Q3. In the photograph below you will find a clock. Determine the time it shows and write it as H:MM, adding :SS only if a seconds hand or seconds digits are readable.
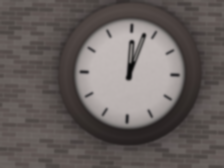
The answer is 12:03
